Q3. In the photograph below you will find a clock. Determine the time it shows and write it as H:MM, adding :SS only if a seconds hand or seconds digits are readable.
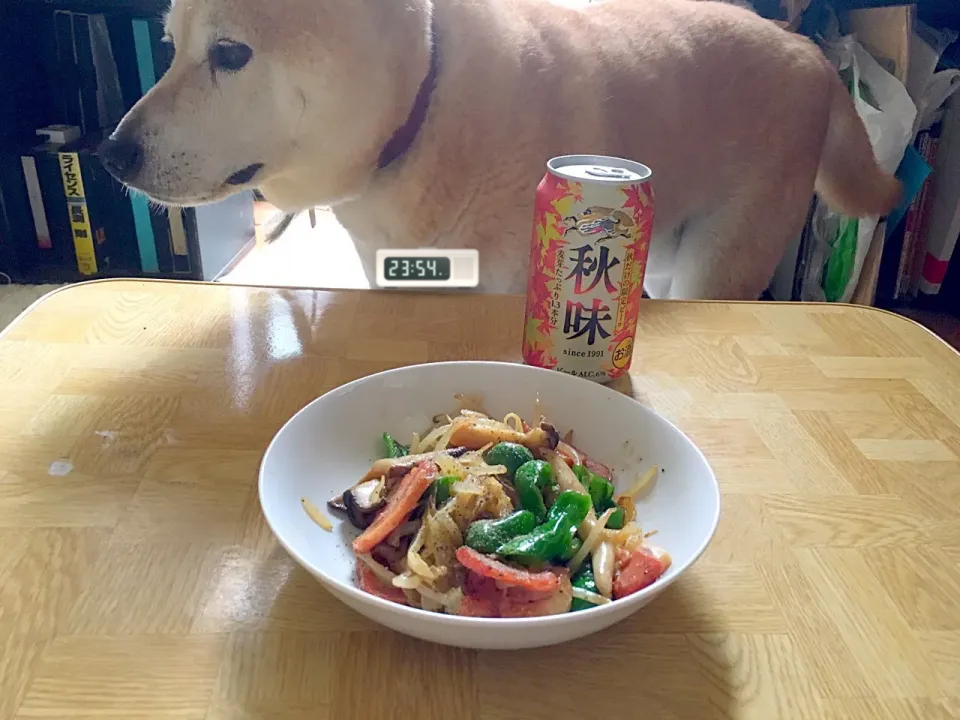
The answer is 23:54
